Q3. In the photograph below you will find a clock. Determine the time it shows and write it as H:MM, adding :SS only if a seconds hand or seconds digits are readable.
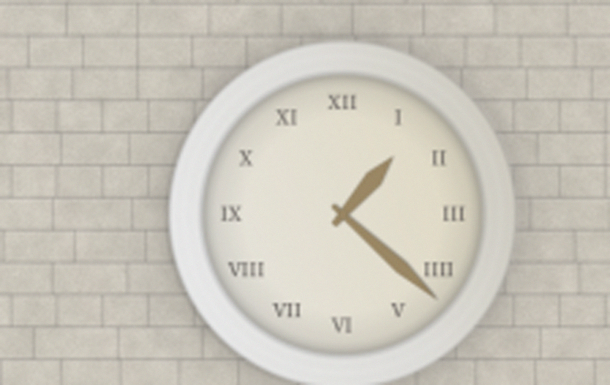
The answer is 1:22
